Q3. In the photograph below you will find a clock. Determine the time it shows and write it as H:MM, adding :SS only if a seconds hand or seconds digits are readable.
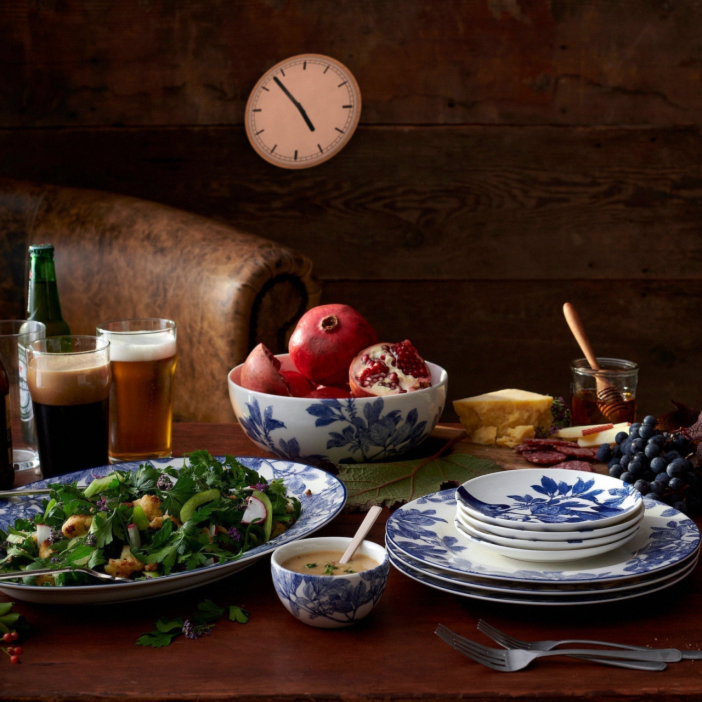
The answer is 4:53
